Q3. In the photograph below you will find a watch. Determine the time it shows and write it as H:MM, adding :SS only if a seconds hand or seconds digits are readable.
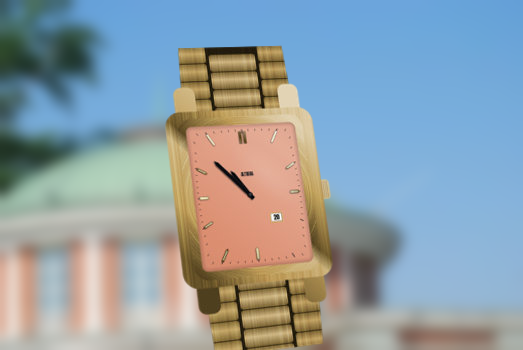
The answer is 10:53
